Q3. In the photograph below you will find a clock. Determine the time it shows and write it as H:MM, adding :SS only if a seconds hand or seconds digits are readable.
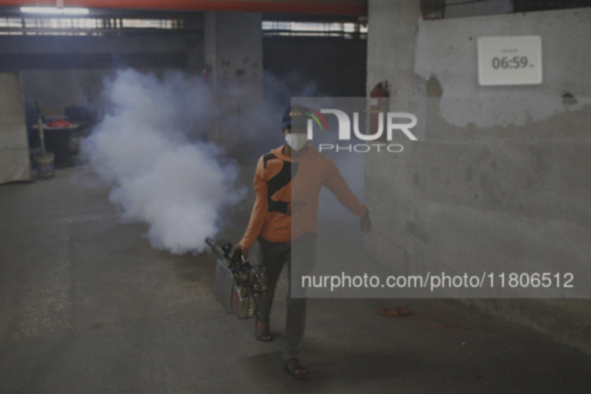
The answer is 6:59
